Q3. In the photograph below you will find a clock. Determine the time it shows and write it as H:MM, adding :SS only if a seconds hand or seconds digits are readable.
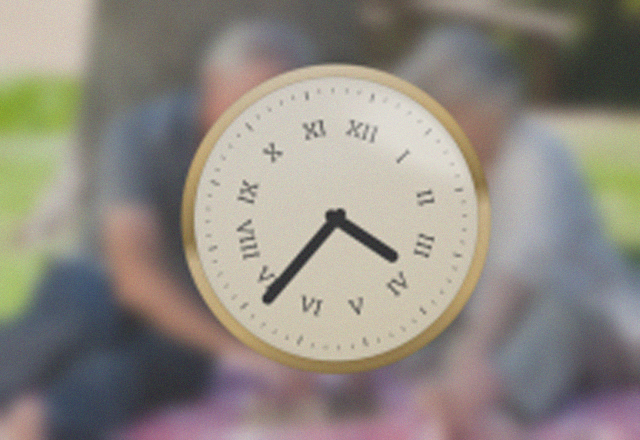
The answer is 3:34
